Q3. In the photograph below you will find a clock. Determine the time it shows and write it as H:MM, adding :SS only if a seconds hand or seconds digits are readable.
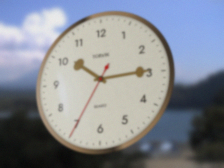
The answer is 10:14:35
